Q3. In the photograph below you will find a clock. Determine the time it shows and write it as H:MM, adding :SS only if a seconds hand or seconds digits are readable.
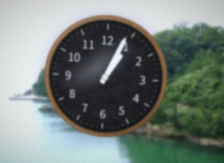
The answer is 1:04
